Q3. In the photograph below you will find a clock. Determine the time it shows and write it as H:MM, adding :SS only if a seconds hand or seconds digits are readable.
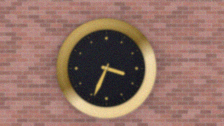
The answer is 3:34
